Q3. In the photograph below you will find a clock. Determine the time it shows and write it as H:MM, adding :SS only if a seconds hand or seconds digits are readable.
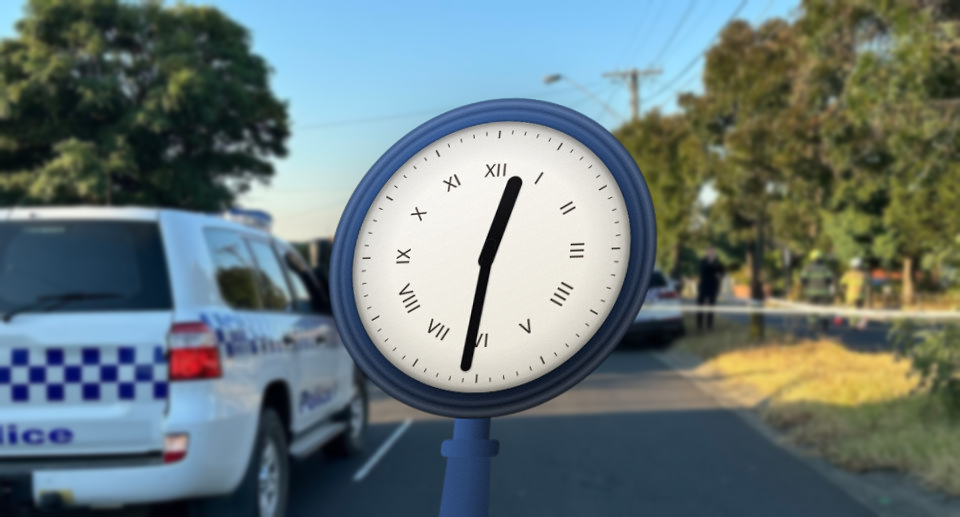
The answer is 12:31
